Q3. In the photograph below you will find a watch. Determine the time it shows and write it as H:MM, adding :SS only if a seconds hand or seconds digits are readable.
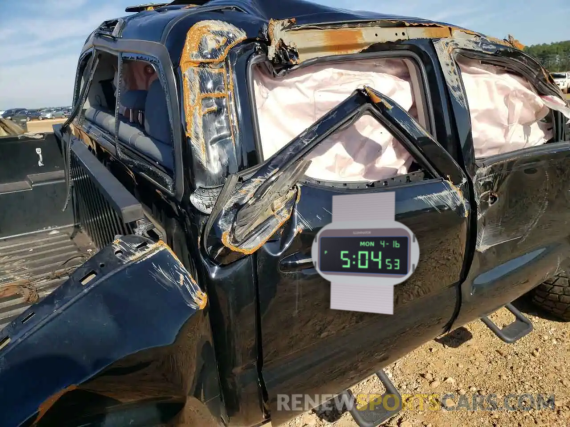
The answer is 5:04:53
